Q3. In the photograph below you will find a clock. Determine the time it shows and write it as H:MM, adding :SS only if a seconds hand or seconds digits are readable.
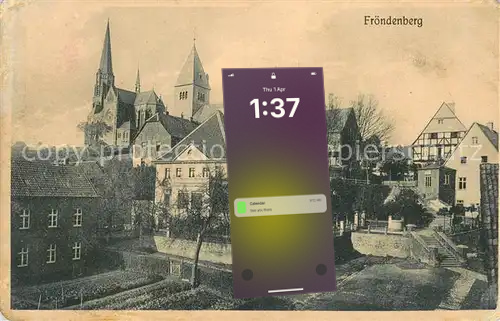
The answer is 1:37
